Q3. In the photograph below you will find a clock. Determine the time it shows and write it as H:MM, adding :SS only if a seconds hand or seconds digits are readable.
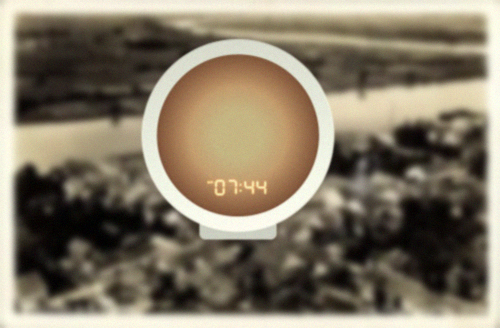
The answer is 7:44
